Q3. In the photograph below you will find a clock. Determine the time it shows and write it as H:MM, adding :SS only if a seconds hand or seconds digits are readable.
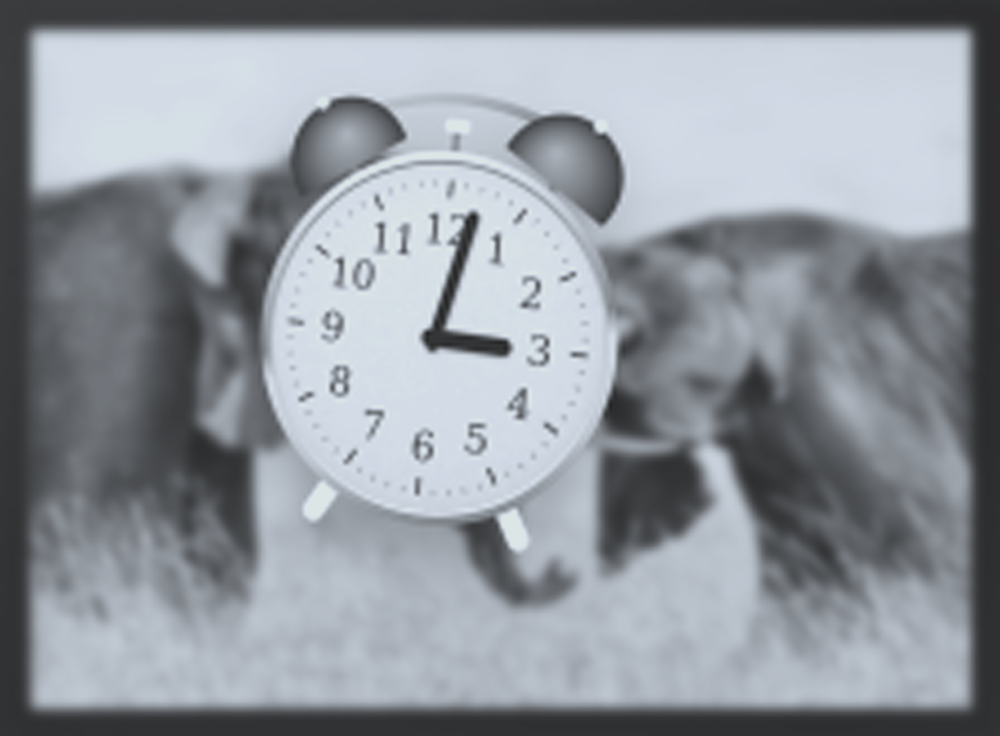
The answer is 3:02
